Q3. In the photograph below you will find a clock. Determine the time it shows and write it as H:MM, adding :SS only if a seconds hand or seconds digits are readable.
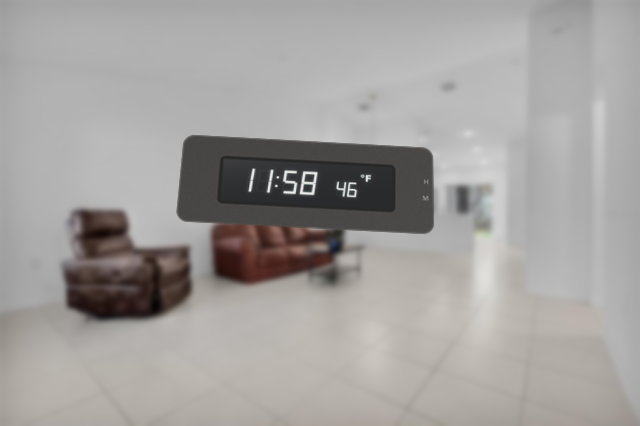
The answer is 11:58
